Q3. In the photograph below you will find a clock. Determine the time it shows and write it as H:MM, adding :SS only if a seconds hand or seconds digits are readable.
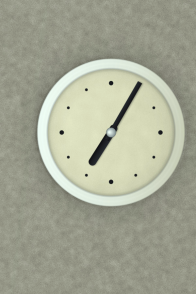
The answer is 7:05
